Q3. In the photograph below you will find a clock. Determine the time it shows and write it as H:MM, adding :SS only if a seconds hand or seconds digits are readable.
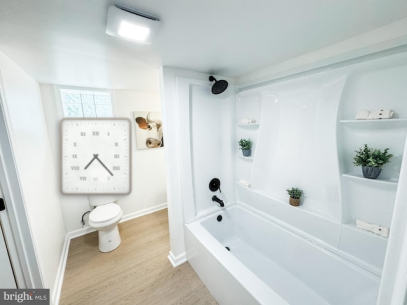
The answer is 7:23
